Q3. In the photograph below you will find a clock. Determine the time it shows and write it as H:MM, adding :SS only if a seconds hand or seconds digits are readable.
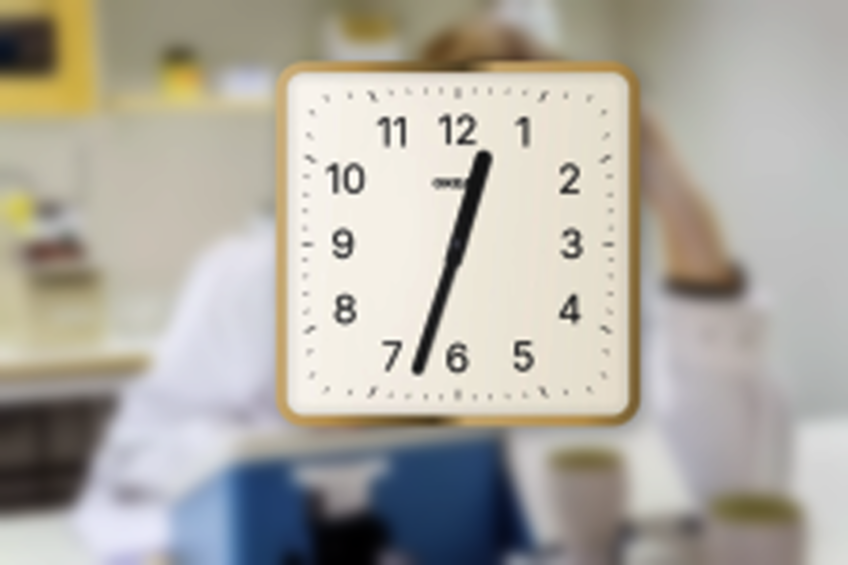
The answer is 12:33
